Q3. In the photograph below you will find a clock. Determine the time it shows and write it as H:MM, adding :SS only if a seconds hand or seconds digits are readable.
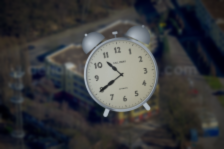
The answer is 10:40
